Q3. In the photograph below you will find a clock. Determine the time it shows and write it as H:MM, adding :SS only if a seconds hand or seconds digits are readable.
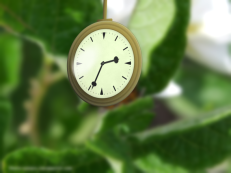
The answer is 2:34
